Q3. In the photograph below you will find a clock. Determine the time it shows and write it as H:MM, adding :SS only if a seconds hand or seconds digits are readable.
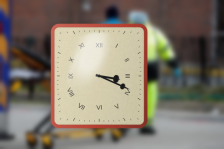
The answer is 3:19
